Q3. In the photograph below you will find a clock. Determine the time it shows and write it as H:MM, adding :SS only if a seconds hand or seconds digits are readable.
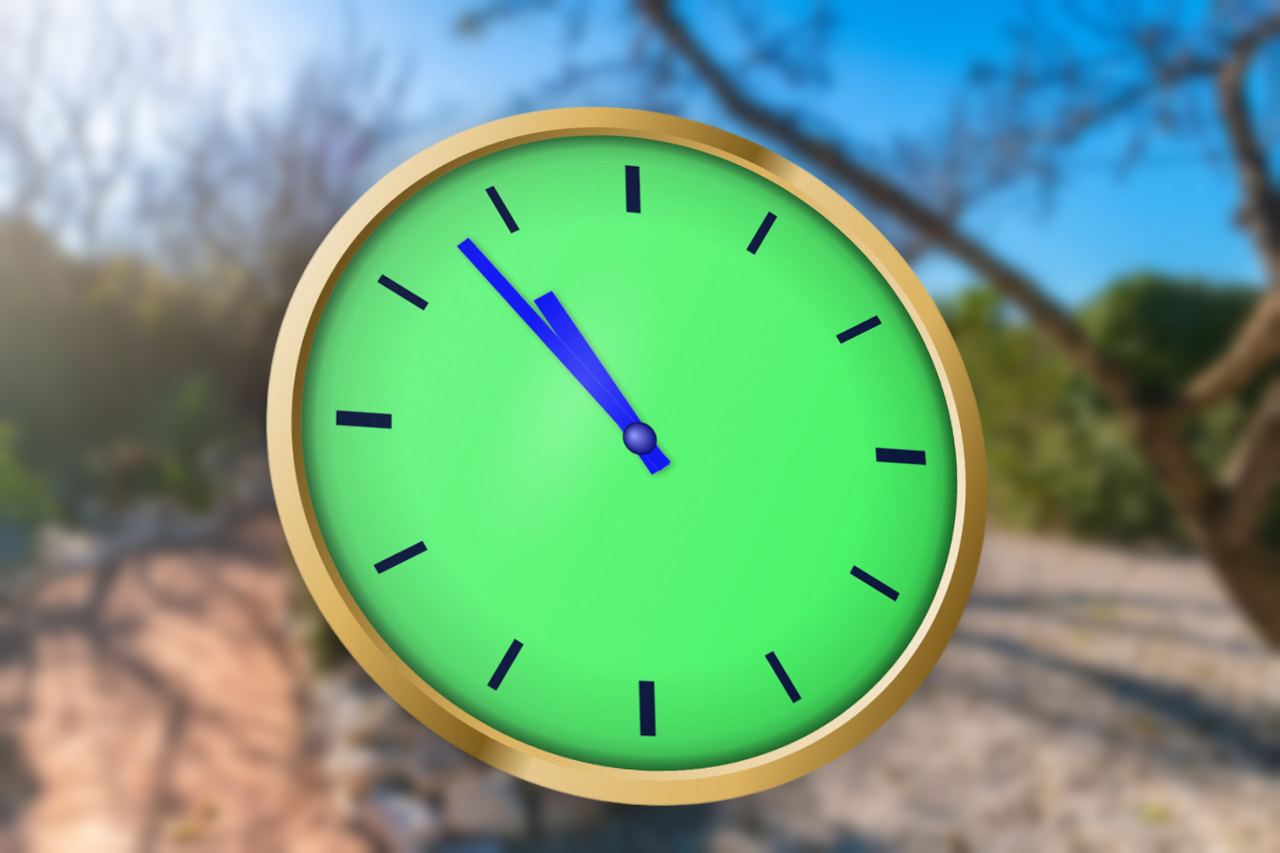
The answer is 10:53
